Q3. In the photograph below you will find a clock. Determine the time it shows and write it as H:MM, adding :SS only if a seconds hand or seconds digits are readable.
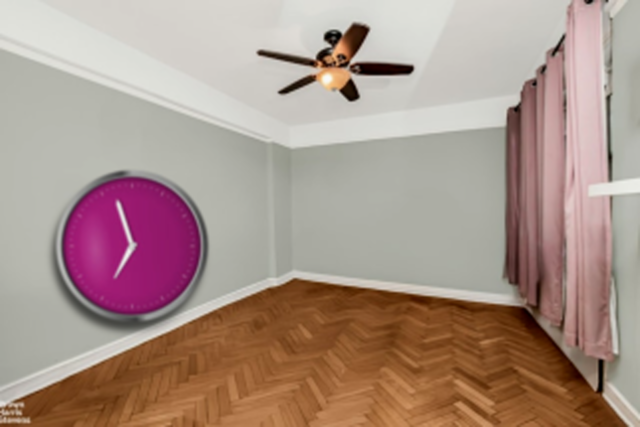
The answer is 6:57
